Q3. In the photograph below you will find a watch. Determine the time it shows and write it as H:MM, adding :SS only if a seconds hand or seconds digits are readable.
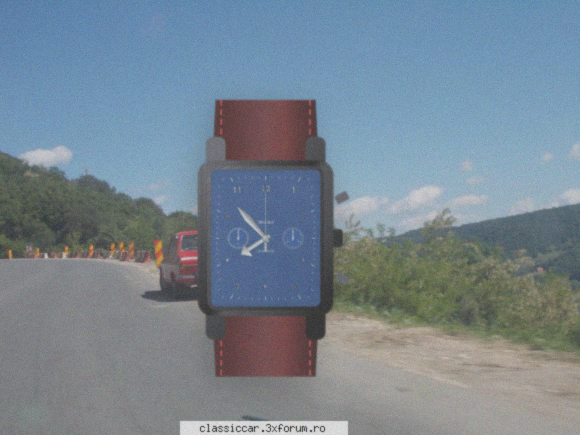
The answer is 7:53
